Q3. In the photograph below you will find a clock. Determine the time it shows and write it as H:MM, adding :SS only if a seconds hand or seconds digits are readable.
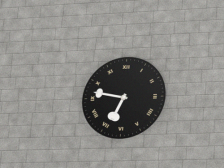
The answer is 6:47
